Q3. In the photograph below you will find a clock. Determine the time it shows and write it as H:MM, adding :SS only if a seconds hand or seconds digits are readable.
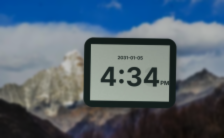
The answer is 4:34
